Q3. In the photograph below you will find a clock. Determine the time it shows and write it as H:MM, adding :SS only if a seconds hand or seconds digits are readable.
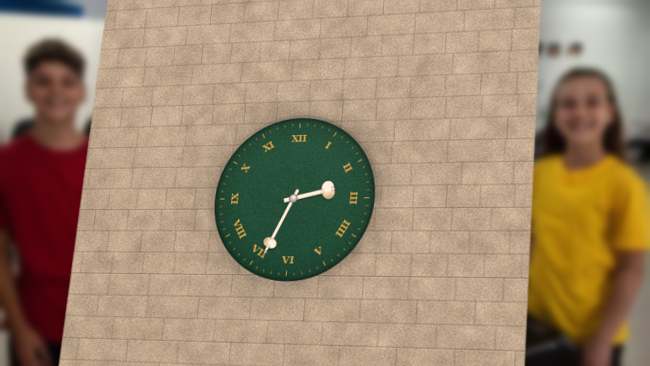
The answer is 2:34
